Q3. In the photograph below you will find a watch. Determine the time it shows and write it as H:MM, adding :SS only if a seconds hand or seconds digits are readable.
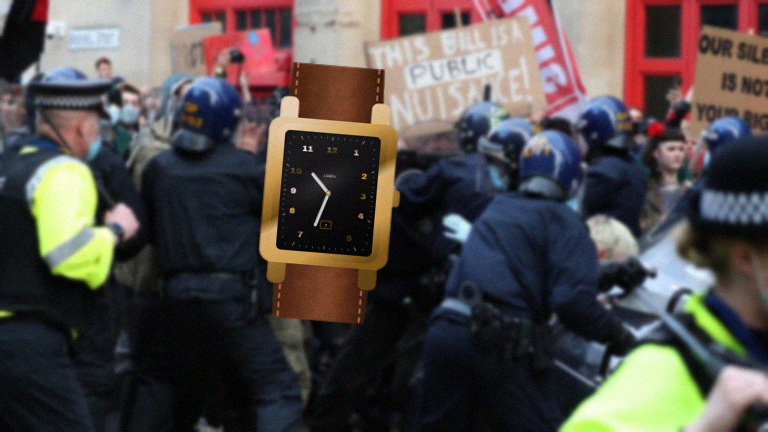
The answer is 10:33
